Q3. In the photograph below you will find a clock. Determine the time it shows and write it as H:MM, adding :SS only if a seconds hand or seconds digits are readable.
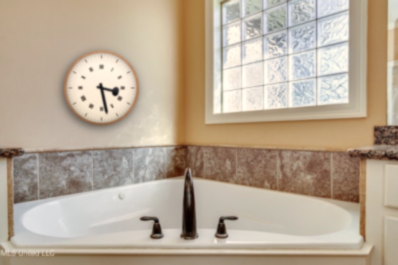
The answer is 3:28
